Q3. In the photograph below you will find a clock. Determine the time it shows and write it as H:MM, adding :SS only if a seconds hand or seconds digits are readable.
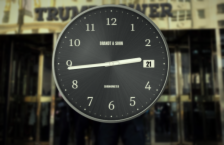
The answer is 2:44
